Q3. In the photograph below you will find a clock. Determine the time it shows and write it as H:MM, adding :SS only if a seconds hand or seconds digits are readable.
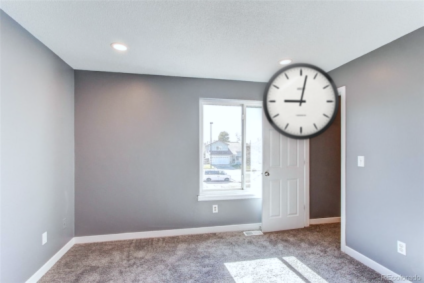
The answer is 9:02
